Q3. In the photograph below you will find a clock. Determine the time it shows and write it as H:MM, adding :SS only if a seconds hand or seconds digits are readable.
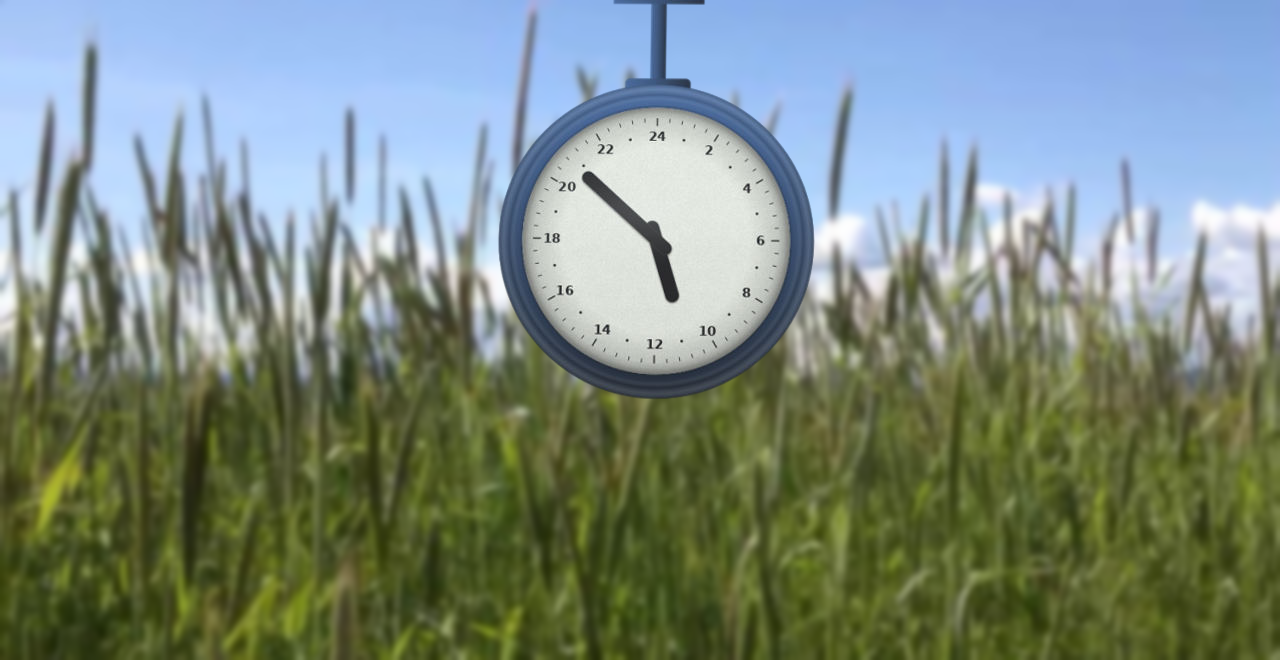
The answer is 10:52
